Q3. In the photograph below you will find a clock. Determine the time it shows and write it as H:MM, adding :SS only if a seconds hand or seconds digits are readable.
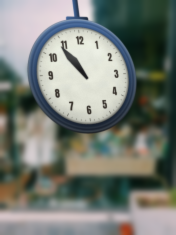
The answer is 10:54
